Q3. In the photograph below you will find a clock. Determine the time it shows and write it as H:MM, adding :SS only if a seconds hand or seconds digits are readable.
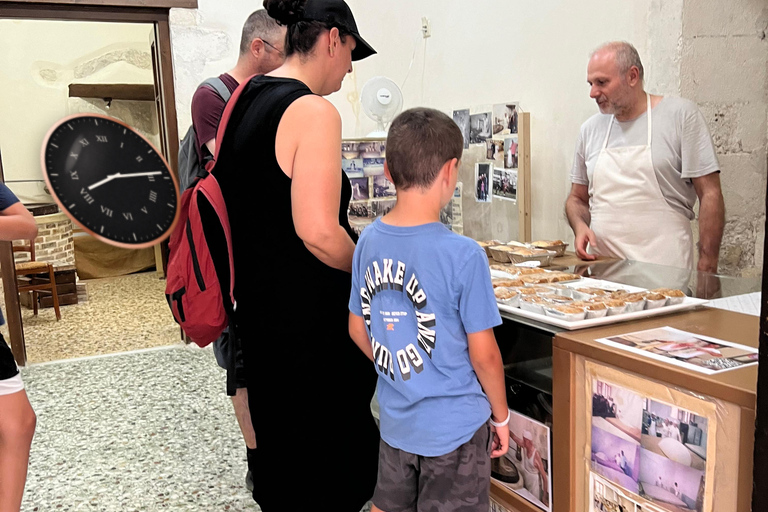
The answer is 8:14
